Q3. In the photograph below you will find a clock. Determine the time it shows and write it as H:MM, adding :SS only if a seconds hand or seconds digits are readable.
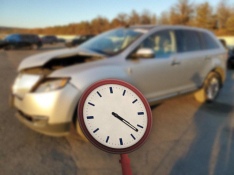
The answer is 4:22
